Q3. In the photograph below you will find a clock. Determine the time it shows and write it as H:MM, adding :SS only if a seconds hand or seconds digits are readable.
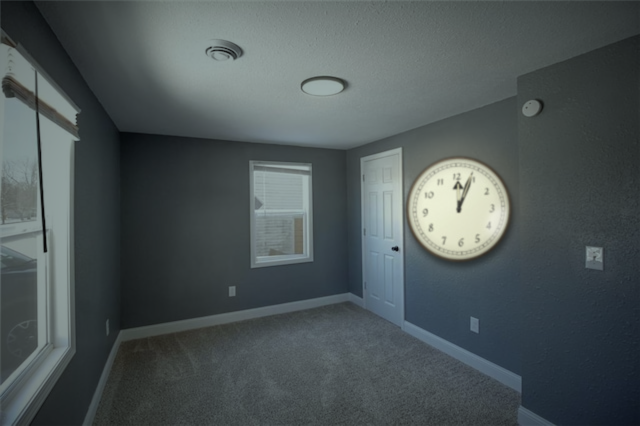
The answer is 12:04
